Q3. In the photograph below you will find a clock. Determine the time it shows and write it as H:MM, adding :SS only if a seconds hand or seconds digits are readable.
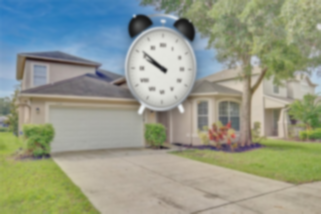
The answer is 9:51
